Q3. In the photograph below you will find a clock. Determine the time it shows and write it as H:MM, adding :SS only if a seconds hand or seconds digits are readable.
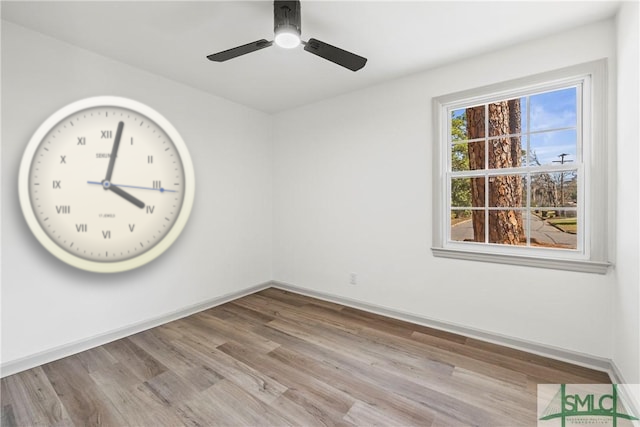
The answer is 4:02:16
